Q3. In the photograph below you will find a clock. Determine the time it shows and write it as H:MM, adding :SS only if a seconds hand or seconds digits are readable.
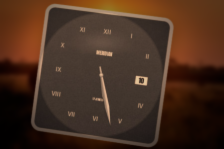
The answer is 5:27
